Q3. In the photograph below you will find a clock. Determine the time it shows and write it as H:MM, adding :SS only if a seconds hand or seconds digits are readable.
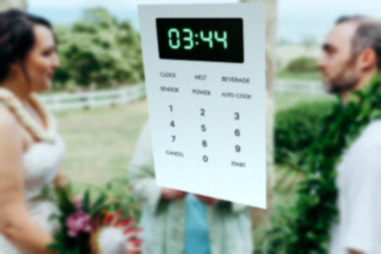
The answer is 3:44
